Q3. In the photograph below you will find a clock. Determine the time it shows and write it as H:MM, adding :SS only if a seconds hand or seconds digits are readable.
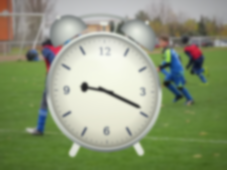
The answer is 9:19
